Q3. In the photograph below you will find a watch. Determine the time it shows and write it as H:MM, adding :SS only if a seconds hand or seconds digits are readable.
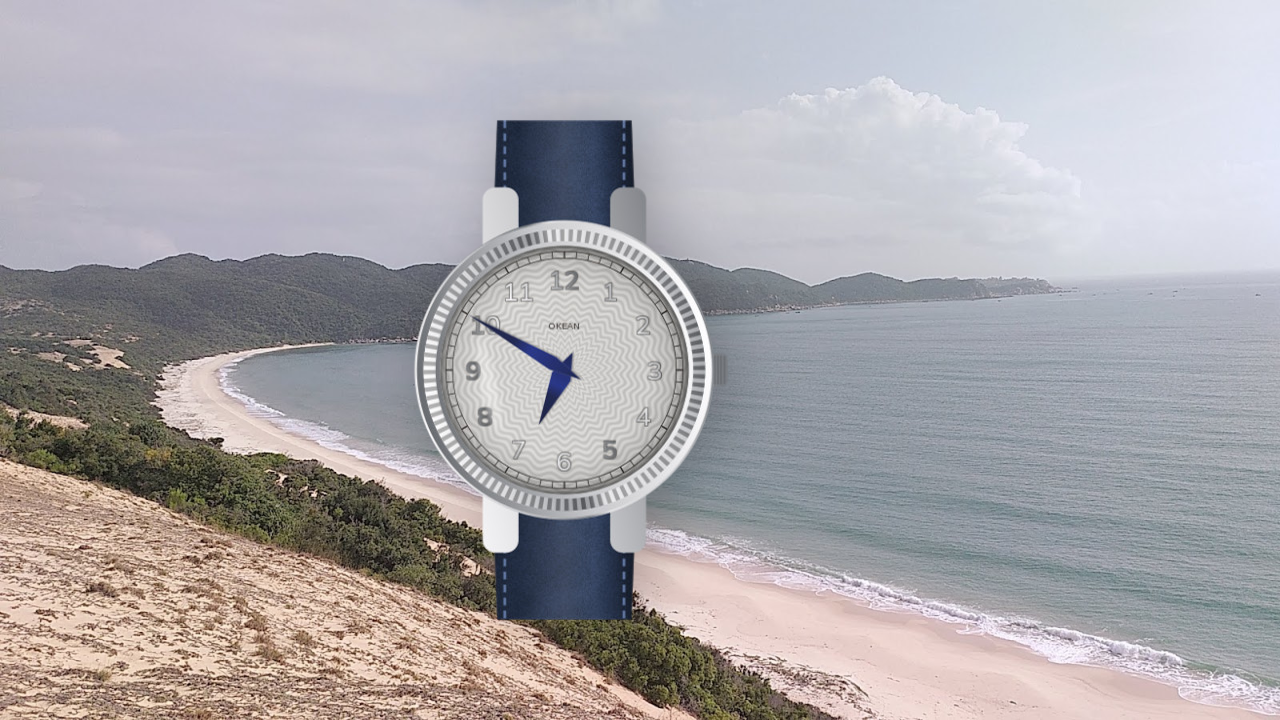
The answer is 6:50
